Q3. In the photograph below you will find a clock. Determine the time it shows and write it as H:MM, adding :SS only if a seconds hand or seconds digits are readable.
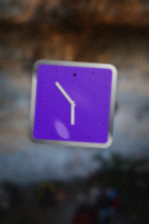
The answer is 5:53
